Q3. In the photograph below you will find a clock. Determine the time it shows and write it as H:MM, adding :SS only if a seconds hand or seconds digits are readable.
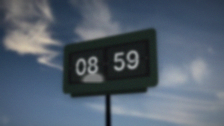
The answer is 8:59
